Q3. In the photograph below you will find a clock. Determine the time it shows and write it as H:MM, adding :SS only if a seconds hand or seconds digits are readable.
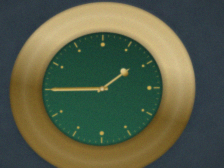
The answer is 1:45
